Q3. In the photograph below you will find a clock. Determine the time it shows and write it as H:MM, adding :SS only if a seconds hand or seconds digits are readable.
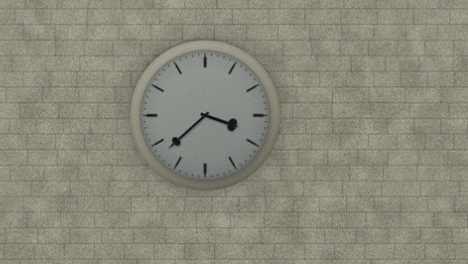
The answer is 3:38
